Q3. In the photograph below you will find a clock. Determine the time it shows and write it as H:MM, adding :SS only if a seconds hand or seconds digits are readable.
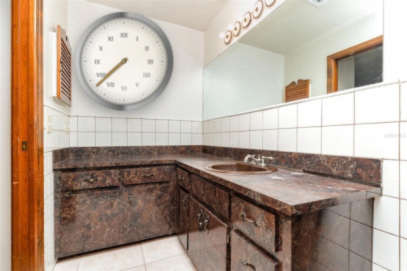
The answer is 7:38
